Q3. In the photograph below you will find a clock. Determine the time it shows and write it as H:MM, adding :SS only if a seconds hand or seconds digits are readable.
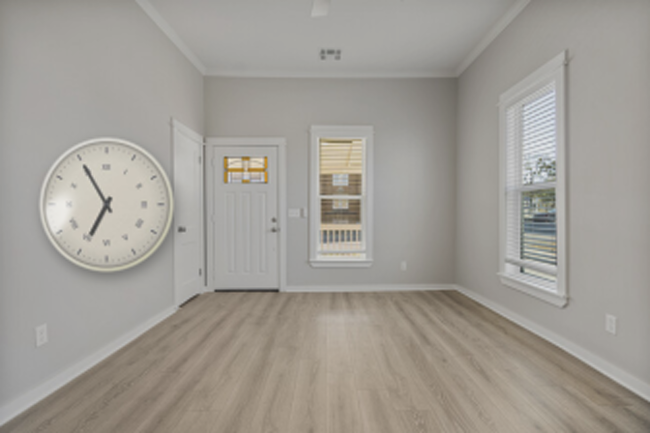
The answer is 6:55
